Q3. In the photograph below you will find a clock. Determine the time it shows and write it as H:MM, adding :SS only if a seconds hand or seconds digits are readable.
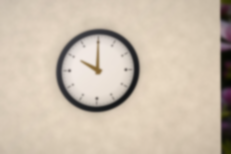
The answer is 10:00
